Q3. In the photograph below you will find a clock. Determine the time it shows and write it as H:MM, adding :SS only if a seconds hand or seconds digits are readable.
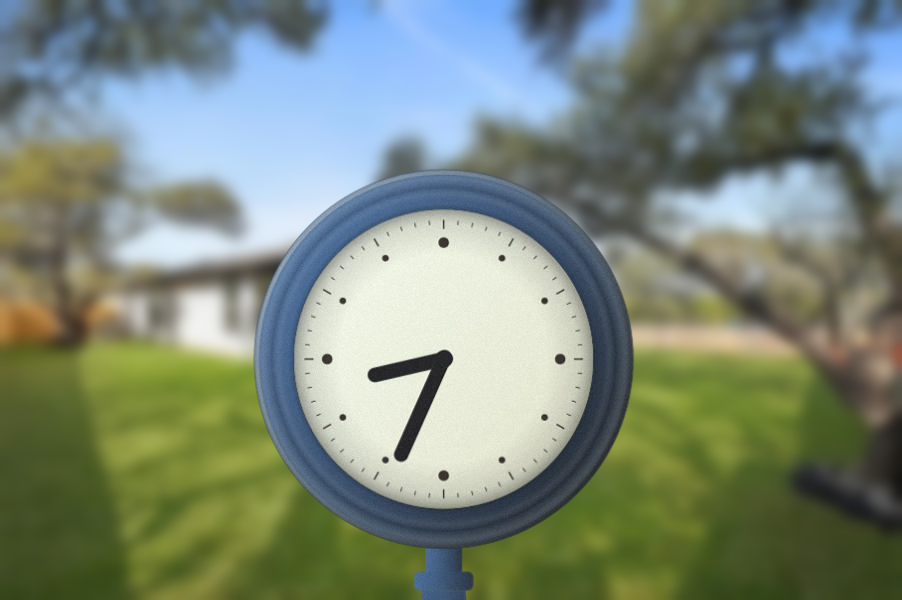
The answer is 8:34
